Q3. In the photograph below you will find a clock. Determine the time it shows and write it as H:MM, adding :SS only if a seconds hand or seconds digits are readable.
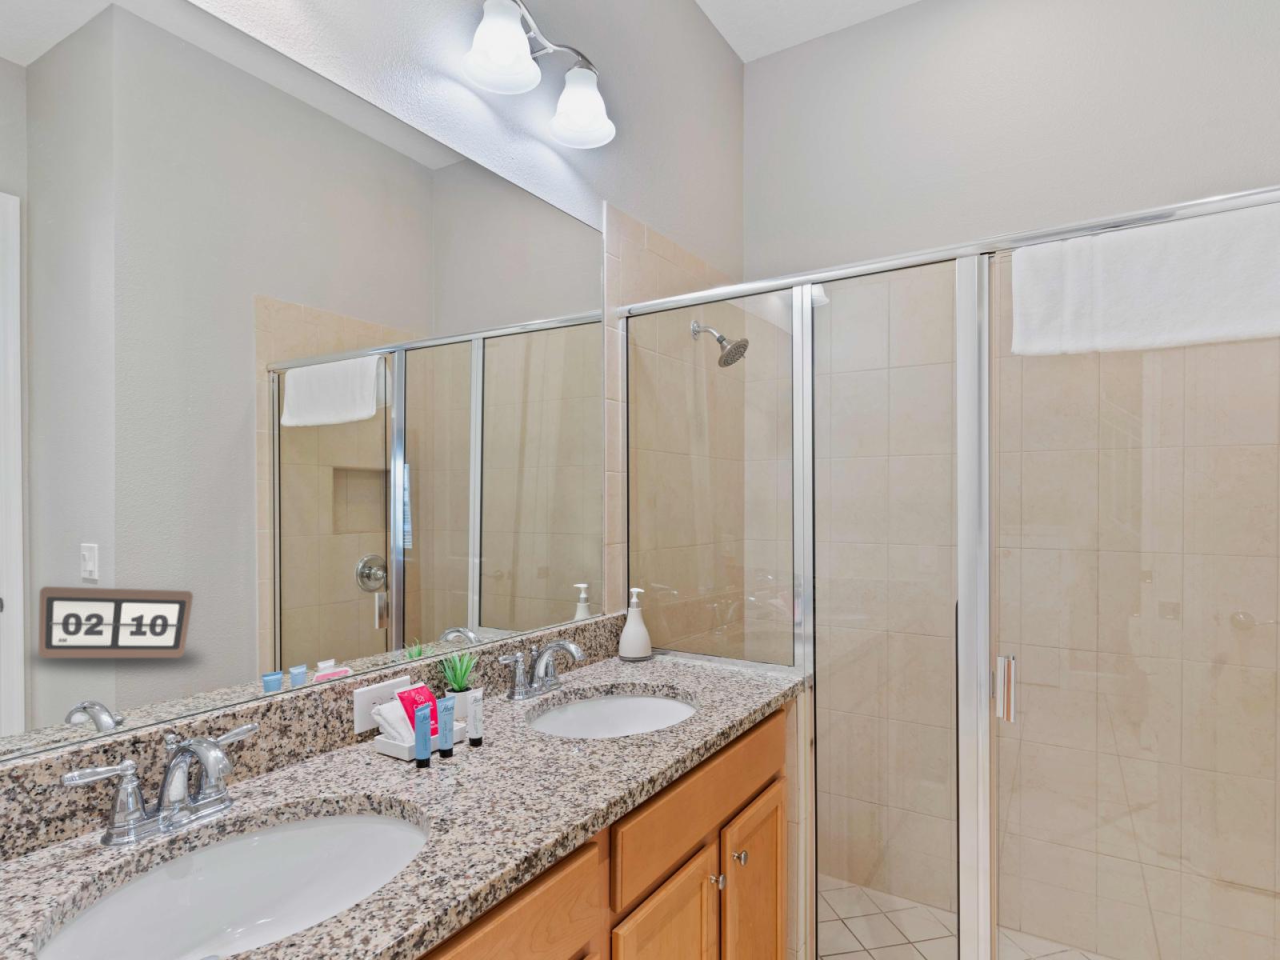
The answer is 2:10
